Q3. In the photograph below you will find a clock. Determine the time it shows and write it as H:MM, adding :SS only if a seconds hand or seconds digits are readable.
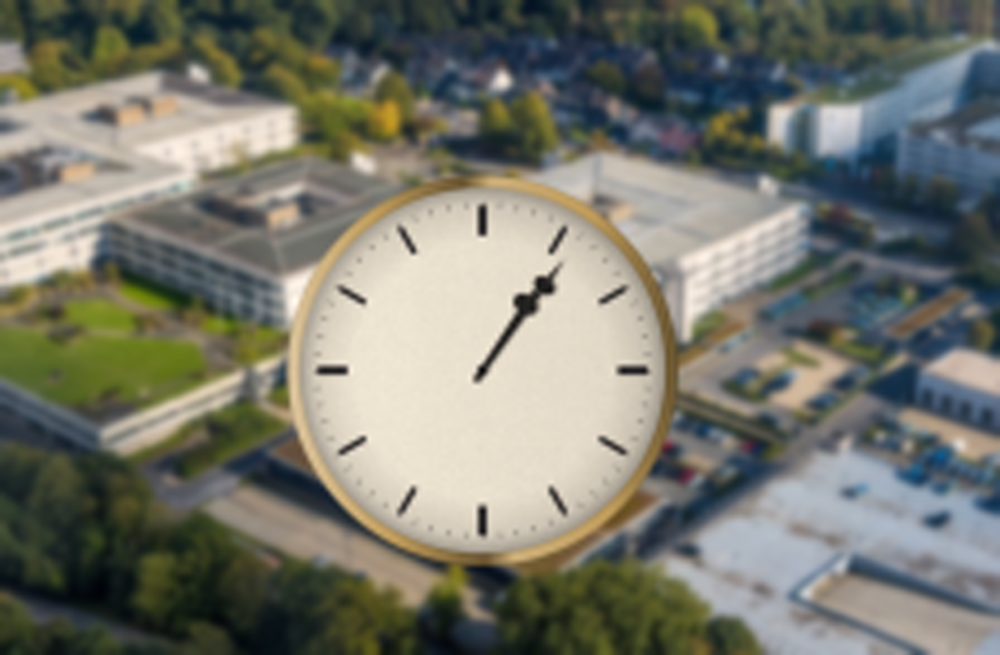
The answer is 1:06
